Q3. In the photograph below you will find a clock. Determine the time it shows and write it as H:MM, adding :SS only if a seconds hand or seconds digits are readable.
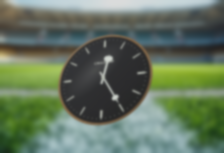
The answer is 12:25
